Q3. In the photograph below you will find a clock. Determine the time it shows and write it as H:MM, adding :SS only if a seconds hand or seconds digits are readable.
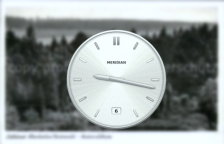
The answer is 9:17
